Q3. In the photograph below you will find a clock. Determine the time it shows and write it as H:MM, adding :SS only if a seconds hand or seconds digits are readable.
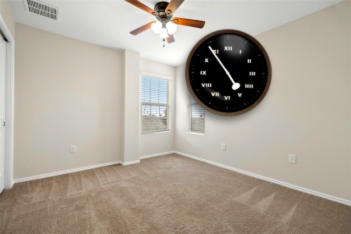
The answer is 4:54
